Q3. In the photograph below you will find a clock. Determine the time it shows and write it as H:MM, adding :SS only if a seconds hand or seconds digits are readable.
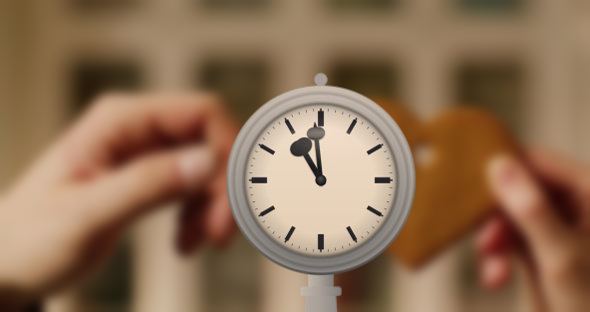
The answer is 10:59
